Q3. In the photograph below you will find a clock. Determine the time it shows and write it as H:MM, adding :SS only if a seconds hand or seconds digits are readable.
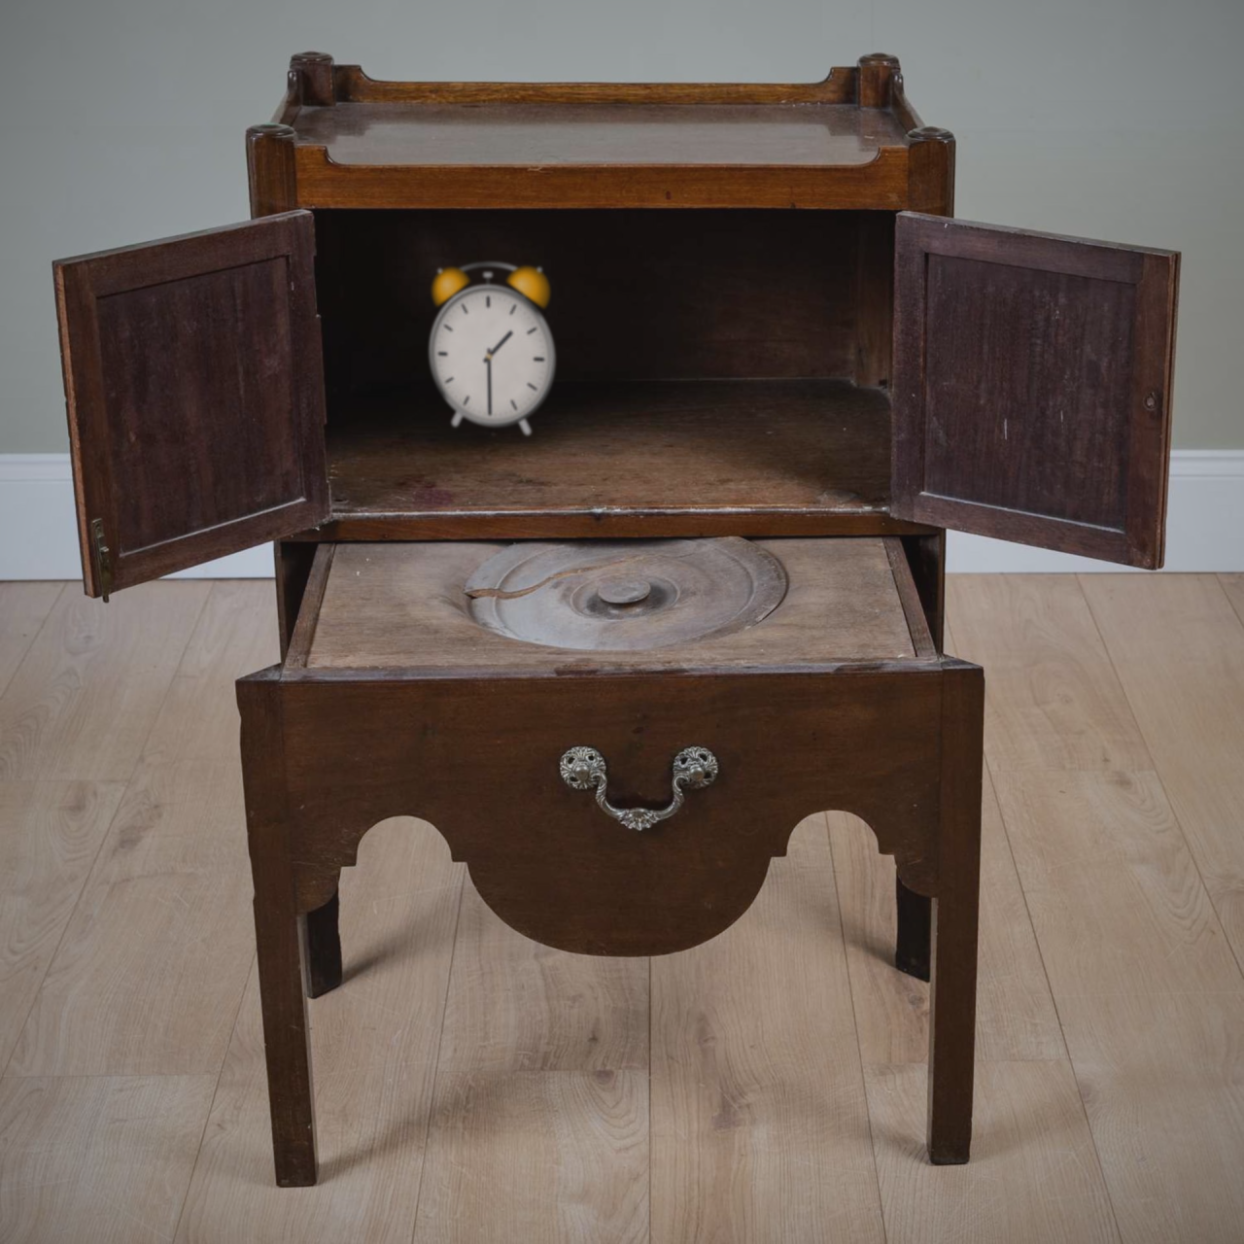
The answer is 1:30
